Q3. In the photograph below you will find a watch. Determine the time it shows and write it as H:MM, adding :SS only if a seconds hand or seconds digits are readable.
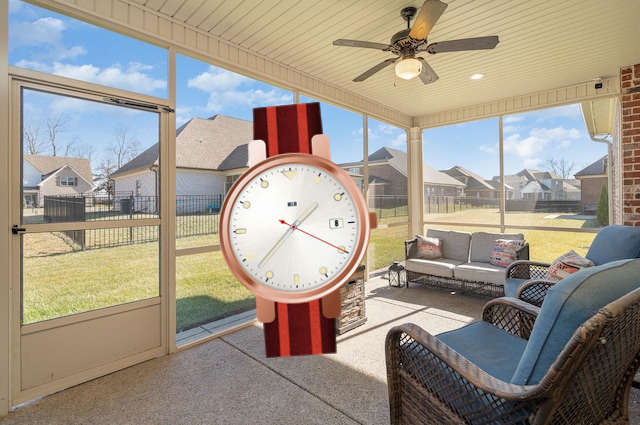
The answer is 1:37:20
